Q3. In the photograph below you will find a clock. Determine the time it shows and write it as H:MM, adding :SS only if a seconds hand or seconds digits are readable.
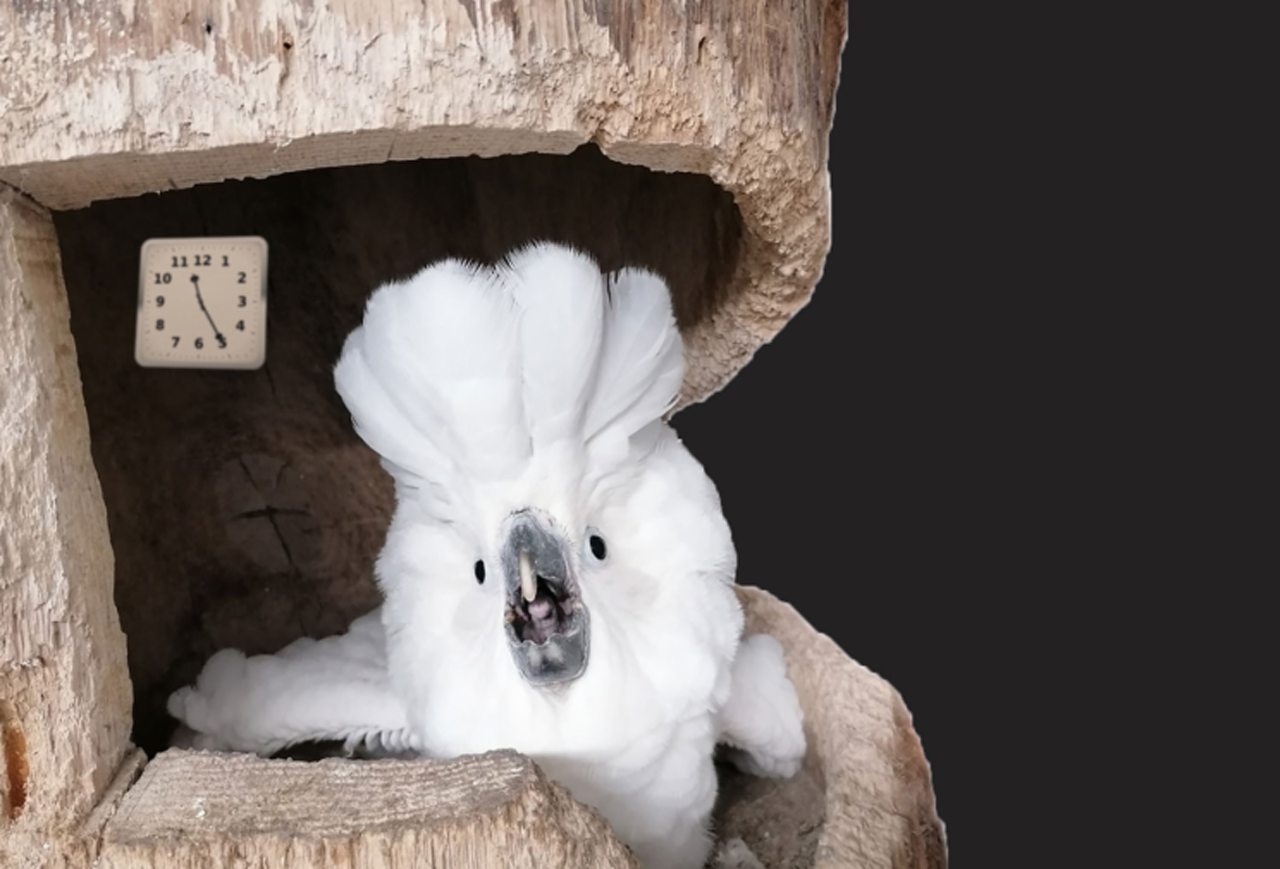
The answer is 11:25
